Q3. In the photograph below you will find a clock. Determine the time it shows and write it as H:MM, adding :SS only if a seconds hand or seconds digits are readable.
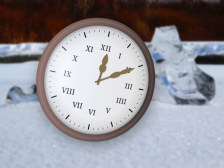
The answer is 12:10
